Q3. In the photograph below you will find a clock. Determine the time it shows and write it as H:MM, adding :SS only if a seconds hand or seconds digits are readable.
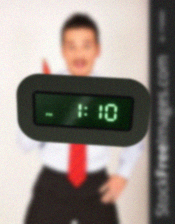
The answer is 1:10
